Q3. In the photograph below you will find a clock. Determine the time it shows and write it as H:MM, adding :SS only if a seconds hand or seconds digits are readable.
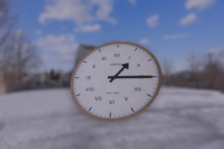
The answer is 1:15
